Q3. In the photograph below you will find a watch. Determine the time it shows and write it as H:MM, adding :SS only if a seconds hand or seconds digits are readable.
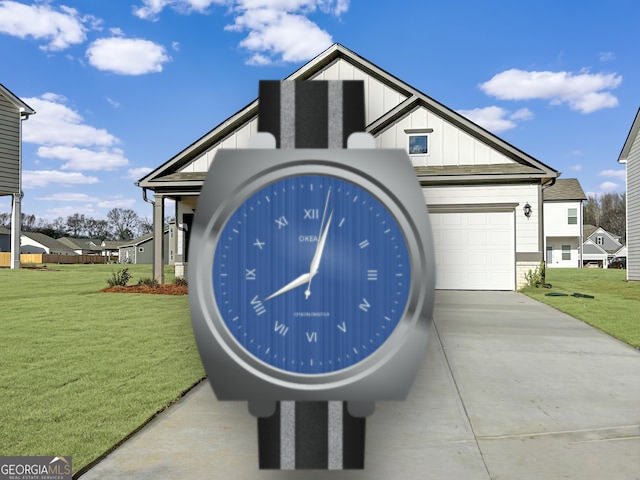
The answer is 8:03:02
